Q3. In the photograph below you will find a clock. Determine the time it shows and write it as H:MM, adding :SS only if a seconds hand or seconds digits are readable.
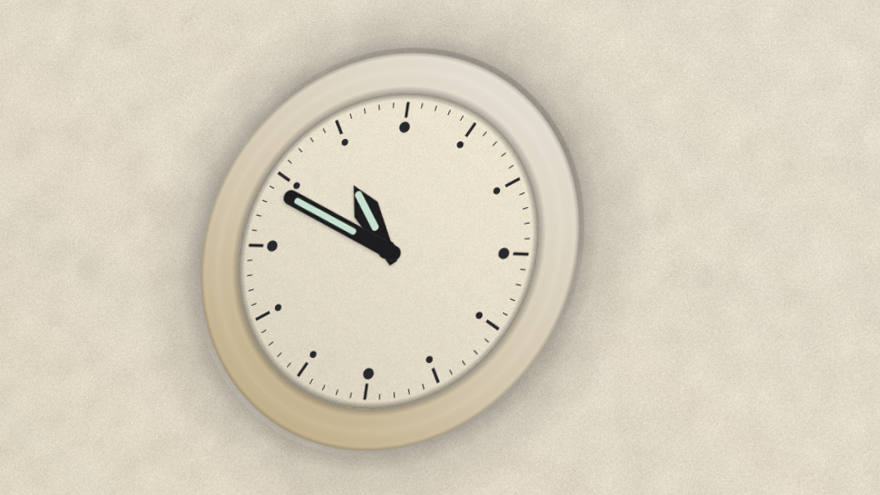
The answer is 10:49
